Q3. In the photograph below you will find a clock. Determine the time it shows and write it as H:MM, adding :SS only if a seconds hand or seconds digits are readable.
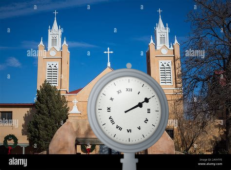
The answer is 2:10
